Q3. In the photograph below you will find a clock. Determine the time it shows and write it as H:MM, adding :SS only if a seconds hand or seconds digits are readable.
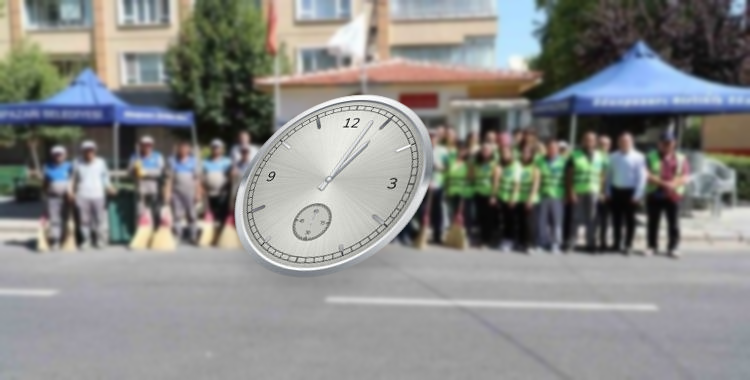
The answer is 1:03
